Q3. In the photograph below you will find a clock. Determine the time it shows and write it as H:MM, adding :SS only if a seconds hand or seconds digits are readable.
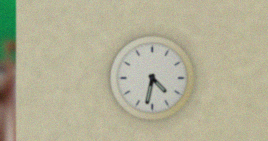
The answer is 4:32
